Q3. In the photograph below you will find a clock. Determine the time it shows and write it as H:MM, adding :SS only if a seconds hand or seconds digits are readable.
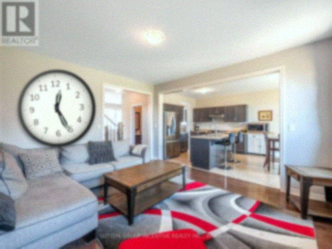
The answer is 12:26
